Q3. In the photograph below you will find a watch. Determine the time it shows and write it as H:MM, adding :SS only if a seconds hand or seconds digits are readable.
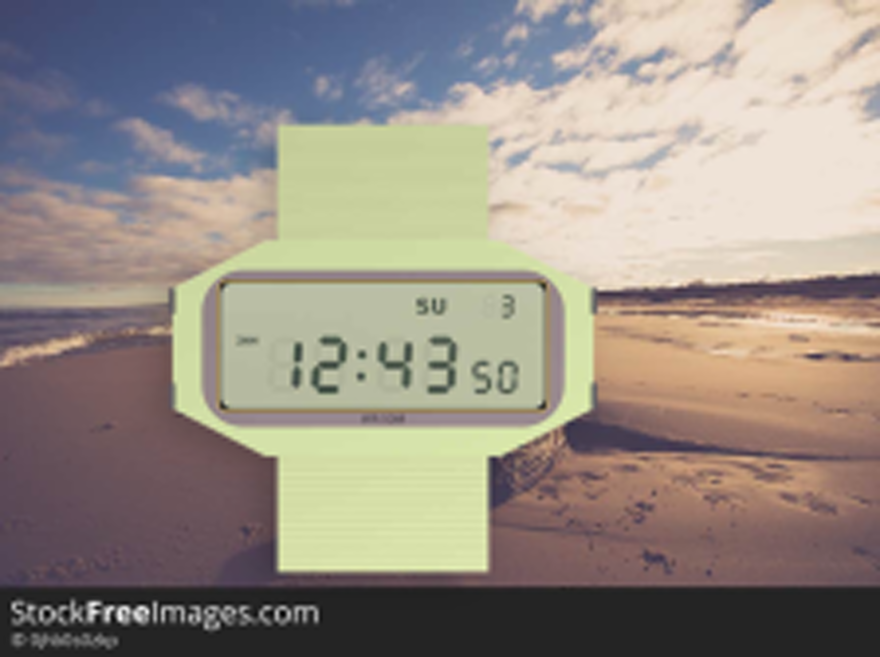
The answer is 12:43:50
